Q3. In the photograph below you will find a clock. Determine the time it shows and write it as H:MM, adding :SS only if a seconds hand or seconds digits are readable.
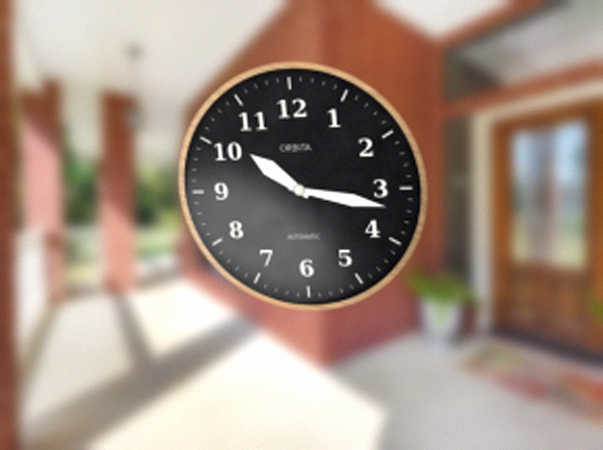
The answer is 10:17
